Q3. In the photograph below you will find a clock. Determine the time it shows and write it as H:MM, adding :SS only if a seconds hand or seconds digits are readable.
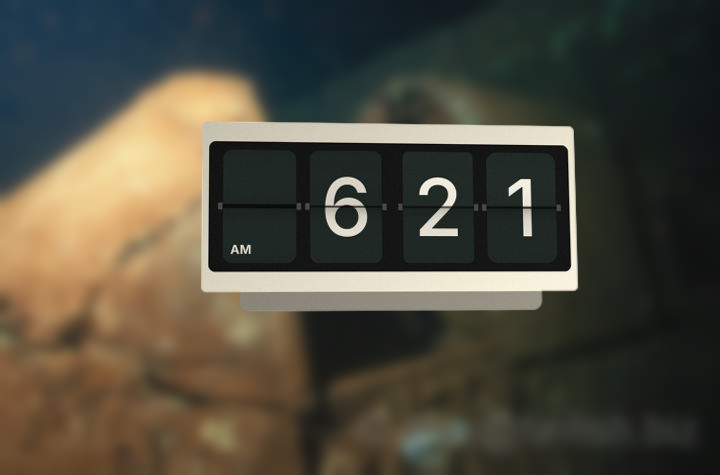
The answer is 6:21
